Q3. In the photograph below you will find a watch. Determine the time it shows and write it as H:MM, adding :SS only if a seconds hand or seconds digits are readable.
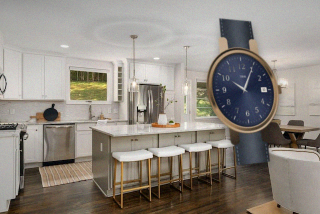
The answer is 10:05
